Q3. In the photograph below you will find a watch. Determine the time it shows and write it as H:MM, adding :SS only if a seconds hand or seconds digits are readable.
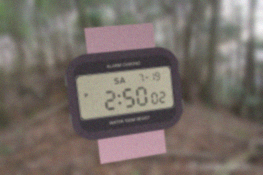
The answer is 2:50:02
